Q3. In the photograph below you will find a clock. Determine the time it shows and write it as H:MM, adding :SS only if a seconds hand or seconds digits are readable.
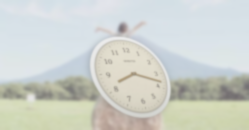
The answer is 8:18
